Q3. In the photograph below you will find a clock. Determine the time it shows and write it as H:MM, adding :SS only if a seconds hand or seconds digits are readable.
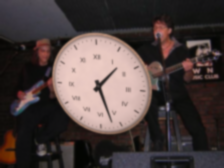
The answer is 1:27
